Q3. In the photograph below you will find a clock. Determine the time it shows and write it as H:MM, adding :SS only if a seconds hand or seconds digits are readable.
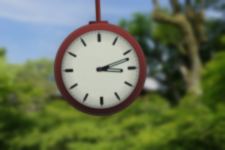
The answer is 3:12
